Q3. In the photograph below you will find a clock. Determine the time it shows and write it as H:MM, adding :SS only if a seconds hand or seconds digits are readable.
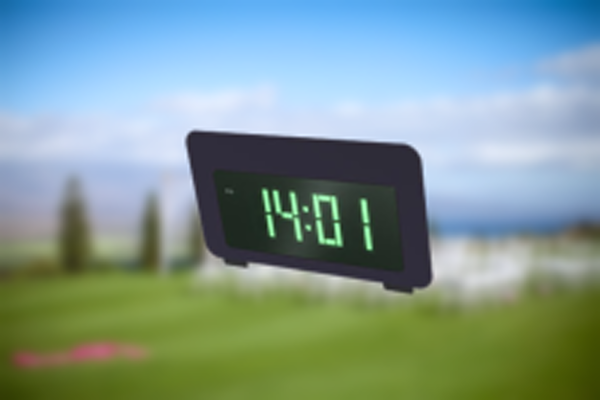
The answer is 14:01
